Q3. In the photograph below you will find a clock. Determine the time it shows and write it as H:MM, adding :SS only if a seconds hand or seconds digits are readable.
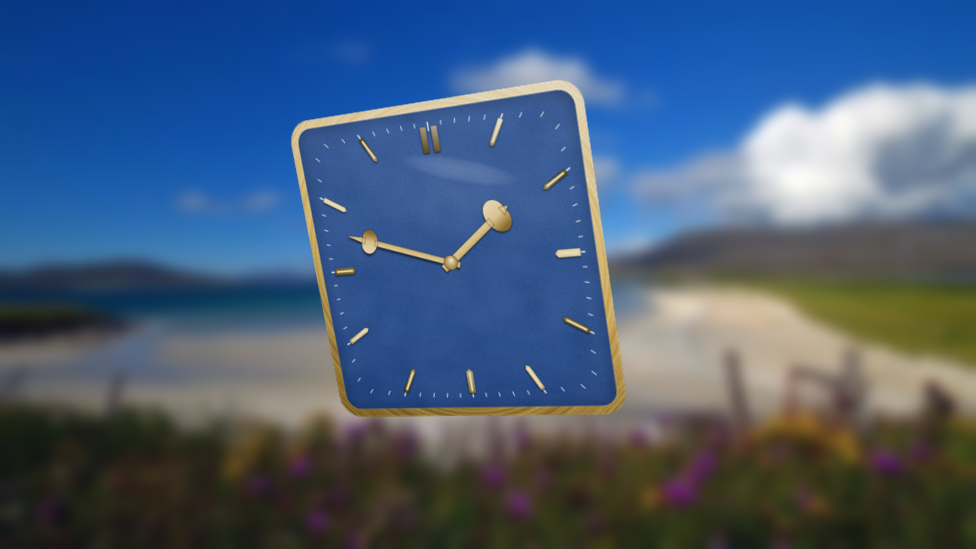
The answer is 1:48
